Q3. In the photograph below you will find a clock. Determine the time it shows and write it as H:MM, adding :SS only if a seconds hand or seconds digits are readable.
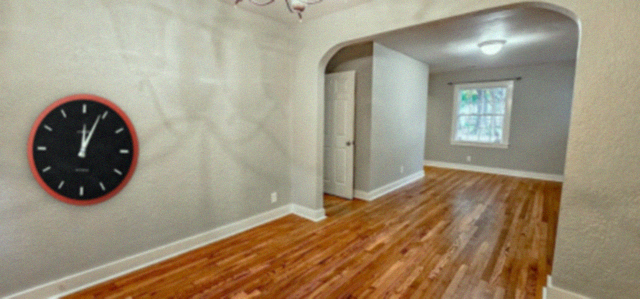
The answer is 12:04
